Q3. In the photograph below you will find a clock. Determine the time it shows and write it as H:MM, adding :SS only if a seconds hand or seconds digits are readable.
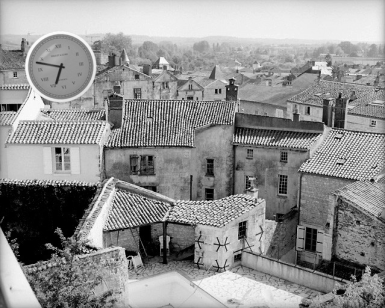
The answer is 6:48
